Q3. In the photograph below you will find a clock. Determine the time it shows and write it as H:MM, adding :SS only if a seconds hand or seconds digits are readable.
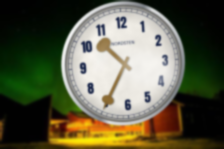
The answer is 10:35
